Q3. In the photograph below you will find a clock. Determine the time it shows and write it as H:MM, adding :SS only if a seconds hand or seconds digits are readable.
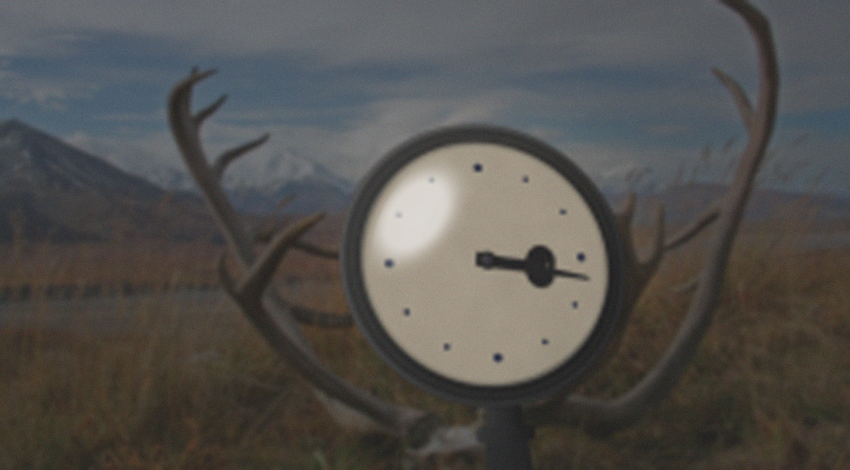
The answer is 3:17
